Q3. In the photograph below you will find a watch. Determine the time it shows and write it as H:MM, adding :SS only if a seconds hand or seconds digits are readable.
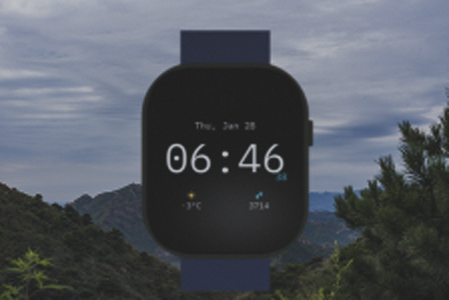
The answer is 6:46
